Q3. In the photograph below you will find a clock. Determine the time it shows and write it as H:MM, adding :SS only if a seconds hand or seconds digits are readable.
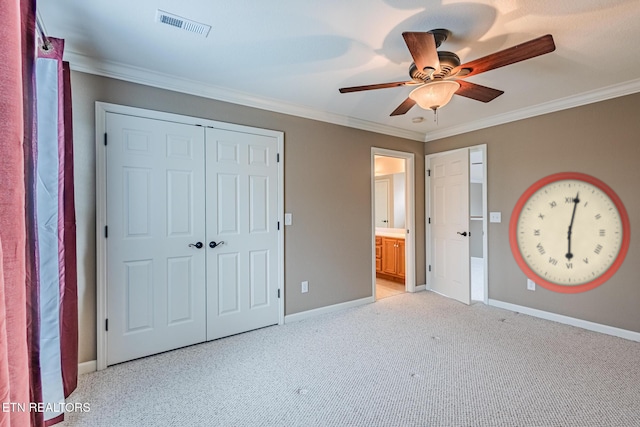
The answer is 6:02
